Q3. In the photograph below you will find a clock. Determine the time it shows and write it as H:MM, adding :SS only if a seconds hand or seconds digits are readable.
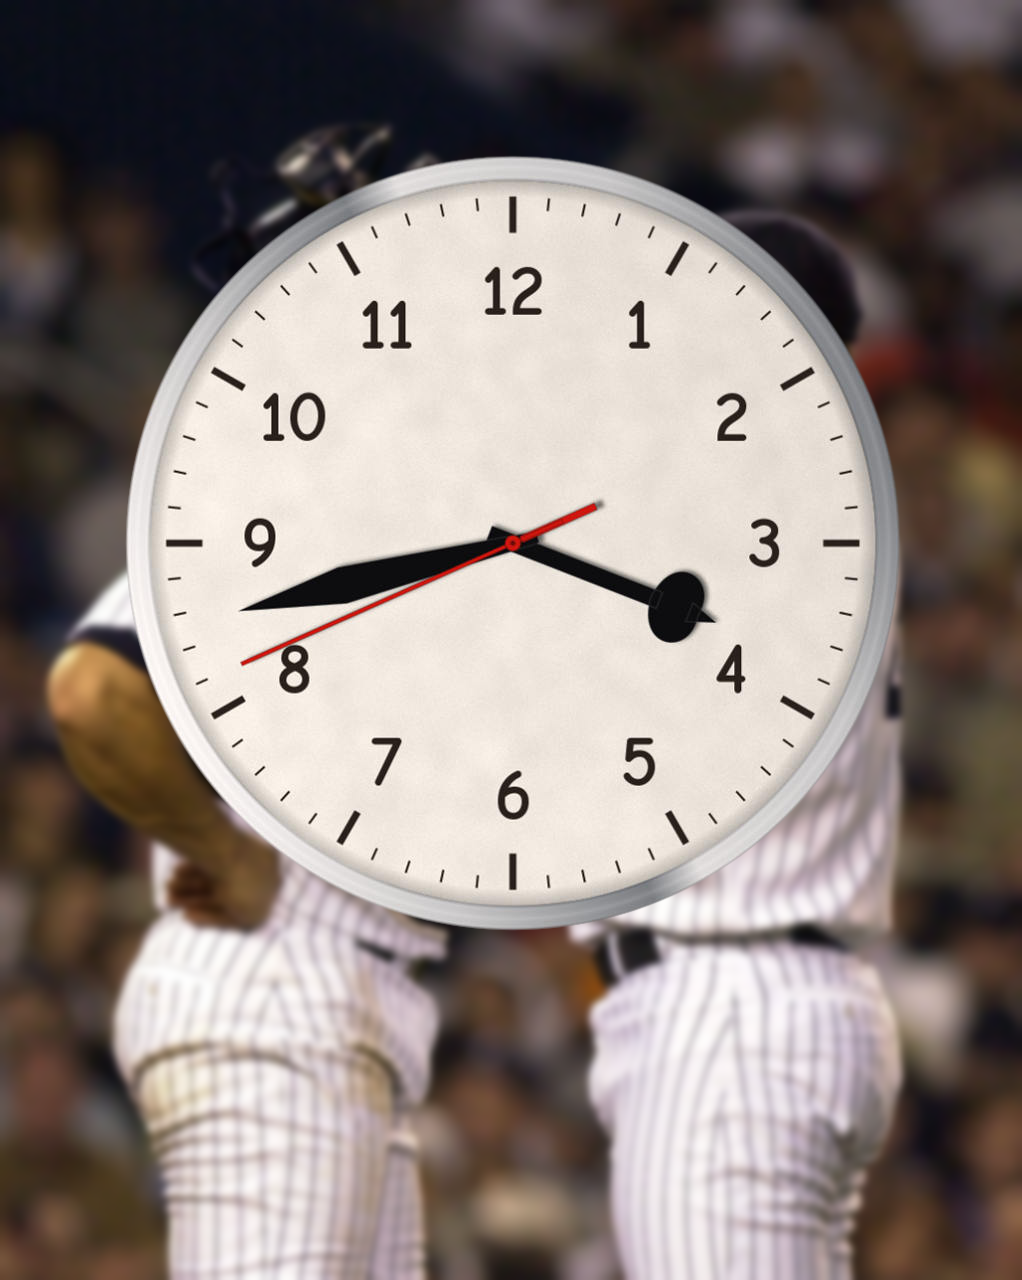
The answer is 3:42:41
